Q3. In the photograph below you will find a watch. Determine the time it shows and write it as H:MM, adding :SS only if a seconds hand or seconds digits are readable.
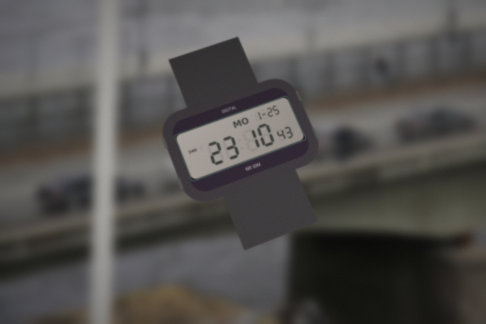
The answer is 23:10:43
